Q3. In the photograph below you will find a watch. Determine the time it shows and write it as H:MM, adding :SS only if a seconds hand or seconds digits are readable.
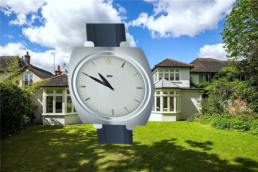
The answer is 10:50
